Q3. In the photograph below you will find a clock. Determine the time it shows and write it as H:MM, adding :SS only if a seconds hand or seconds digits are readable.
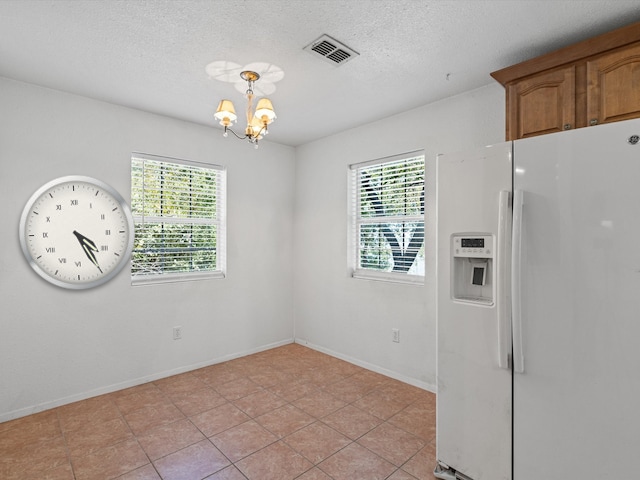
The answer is 4:25
